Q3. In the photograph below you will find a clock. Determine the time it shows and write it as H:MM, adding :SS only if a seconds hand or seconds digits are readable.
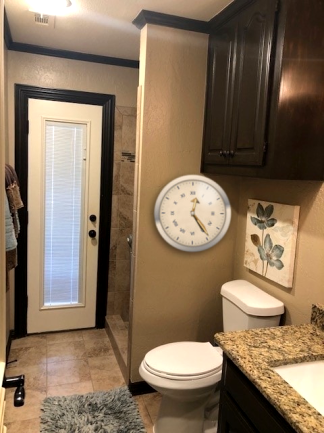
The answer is 12:24
